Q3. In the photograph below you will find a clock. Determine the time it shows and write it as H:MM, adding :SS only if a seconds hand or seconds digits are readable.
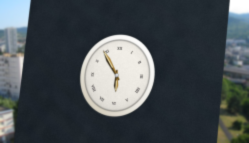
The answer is 5:54
